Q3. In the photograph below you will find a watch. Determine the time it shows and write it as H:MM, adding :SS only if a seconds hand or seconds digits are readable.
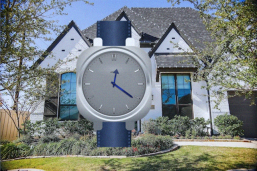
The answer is 12:21
